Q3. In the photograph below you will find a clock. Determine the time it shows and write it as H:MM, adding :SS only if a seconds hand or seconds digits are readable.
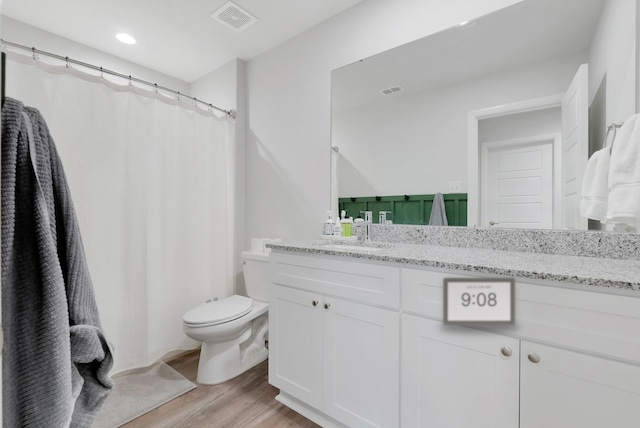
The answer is 9:08
